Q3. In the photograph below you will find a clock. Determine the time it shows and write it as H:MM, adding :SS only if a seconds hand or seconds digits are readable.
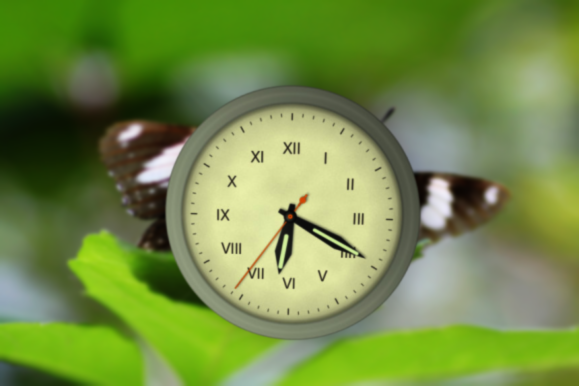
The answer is 6:19:36
